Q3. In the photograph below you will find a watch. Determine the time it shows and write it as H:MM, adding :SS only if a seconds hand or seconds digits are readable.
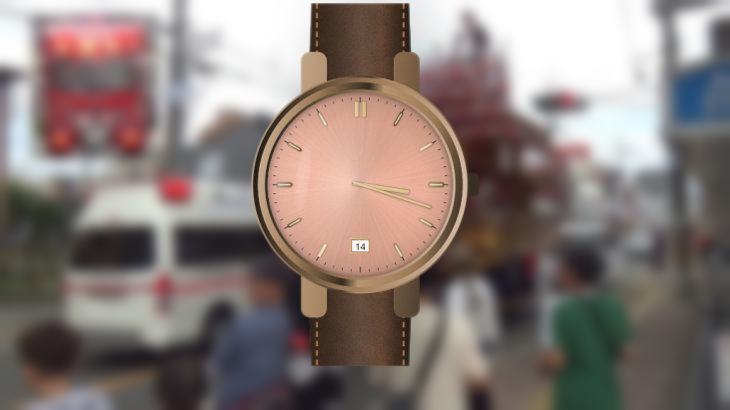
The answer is 3:18
